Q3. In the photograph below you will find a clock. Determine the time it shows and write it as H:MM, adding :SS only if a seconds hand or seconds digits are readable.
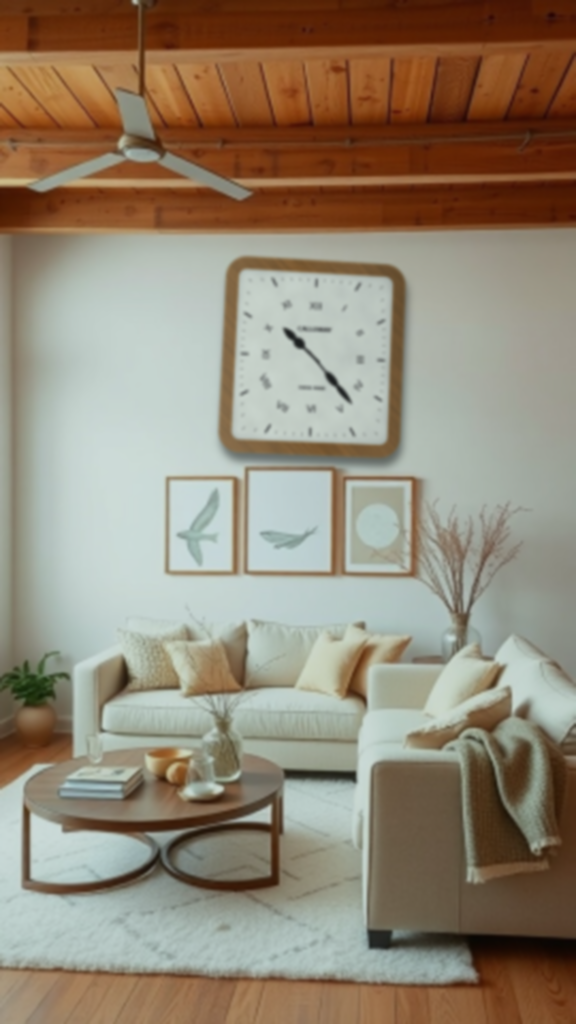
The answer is 10:23
